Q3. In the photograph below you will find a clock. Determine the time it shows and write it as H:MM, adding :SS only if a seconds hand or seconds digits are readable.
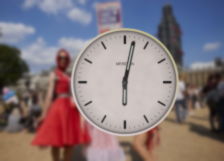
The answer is 6:02
